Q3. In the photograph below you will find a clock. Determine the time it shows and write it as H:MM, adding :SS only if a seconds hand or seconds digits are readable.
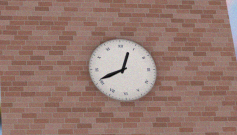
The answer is 12:41
